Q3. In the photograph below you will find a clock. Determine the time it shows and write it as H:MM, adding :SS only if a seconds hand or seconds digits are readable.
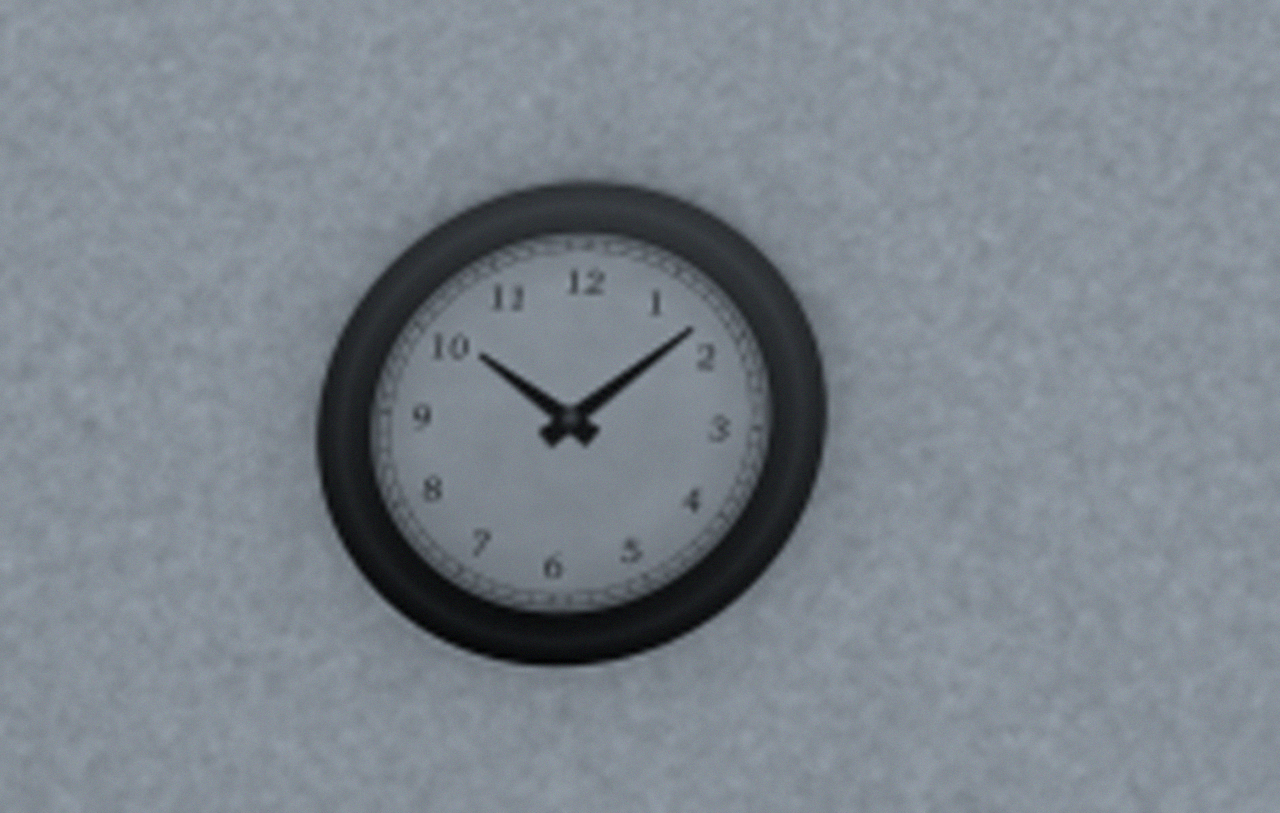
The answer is 10:08
